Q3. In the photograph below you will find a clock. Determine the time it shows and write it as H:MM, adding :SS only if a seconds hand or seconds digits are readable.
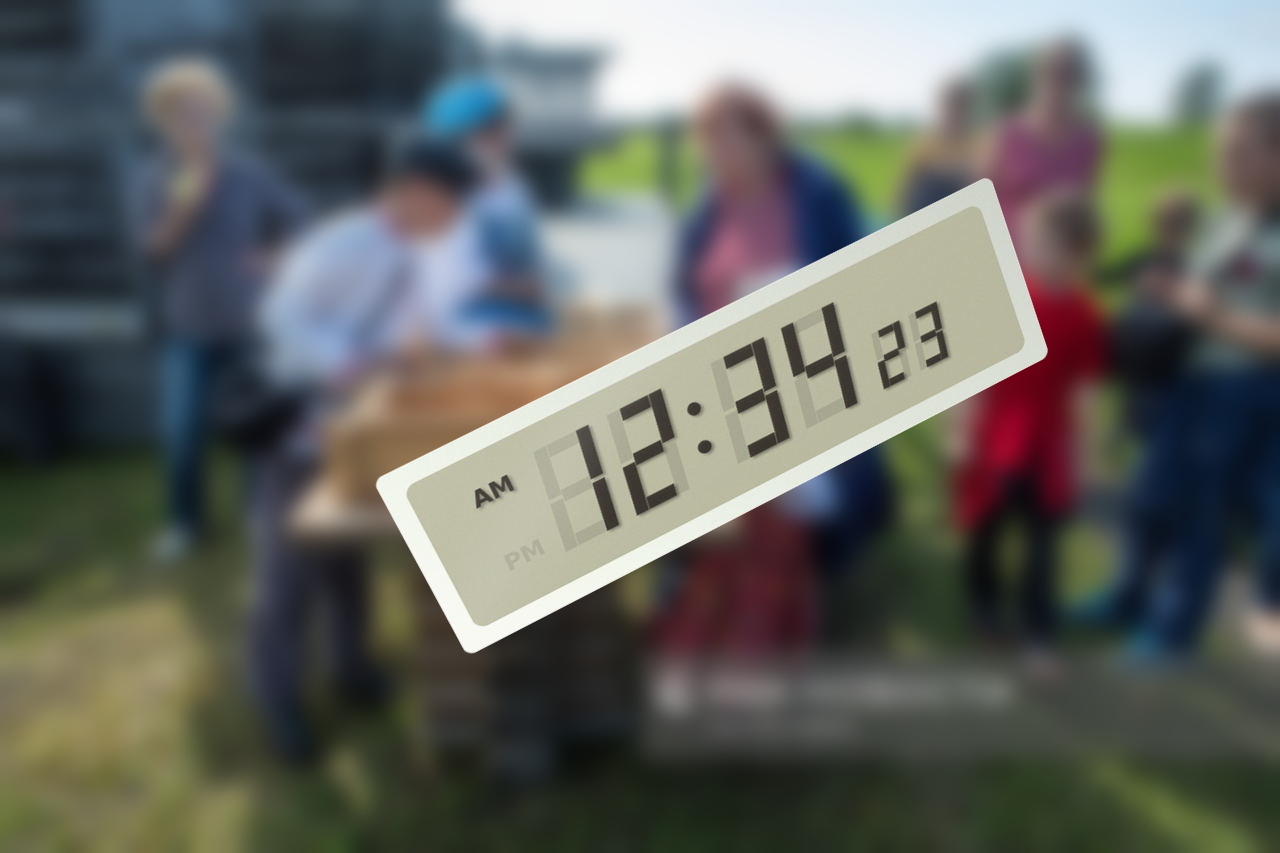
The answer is 12:34:23
